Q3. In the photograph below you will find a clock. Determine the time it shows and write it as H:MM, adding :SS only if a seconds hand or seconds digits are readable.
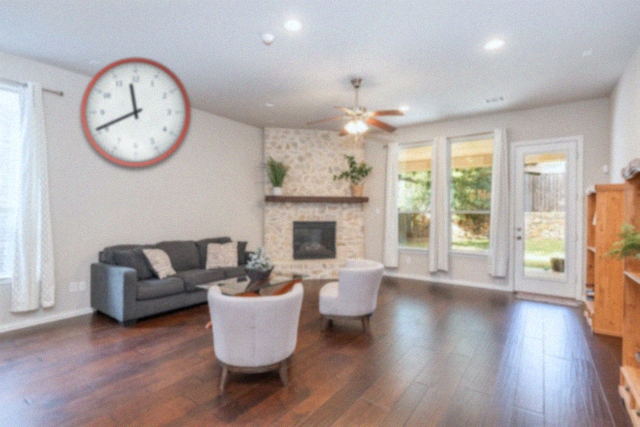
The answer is 11:41
